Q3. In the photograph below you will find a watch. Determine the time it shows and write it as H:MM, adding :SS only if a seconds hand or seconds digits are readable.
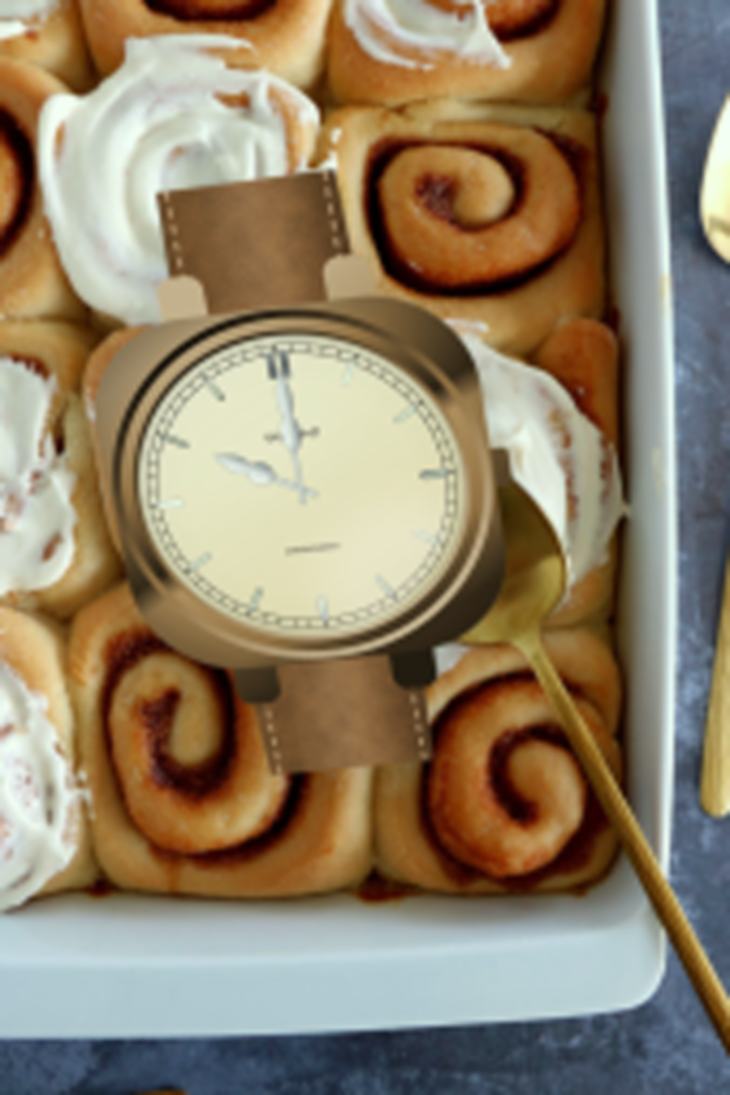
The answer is 10:00
